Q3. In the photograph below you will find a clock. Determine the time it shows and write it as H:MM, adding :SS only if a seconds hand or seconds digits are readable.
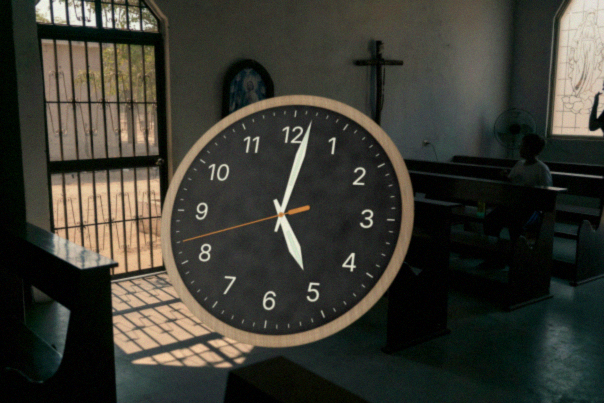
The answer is 5:01:42
